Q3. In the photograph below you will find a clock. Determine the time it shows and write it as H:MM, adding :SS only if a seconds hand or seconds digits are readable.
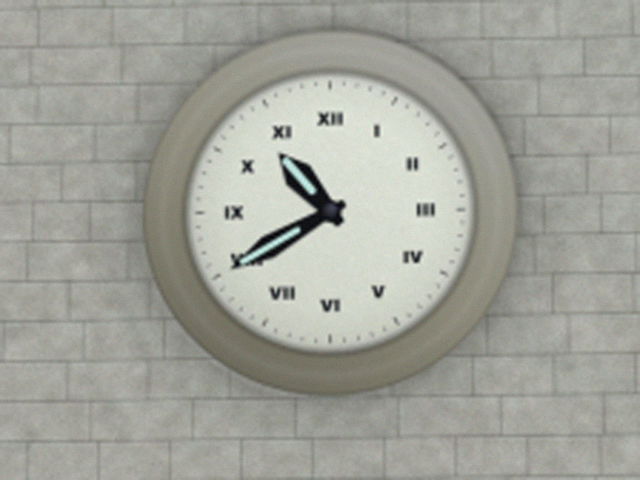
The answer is 10:40
